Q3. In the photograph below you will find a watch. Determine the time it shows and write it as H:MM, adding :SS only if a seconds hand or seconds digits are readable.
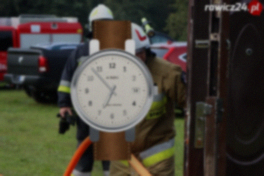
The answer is 6:53
